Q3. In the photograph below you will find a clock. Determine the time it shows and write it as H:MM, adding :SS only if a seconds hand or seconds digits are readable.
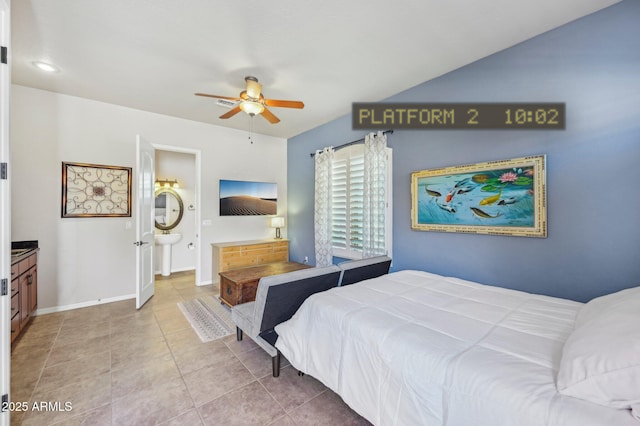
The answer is 10:02
